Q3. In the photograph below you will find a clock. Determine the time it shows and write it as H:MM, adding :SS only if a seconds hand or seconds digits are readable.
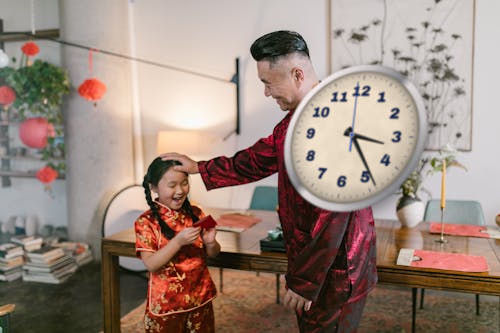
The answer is 3:23:59
